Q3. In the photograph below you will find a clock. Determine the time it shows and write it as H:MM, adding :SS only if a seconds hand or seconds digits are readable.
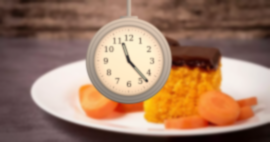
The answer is 11:23
